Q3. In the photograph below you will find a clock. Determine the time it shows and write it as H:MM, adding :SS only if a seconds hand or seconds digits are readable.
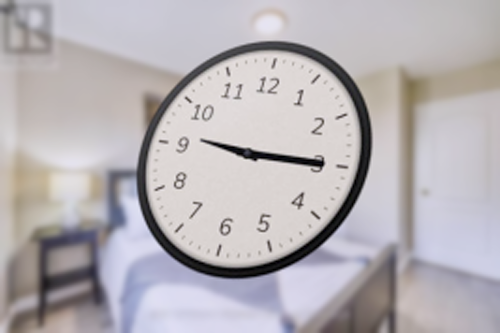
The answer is 9:15
